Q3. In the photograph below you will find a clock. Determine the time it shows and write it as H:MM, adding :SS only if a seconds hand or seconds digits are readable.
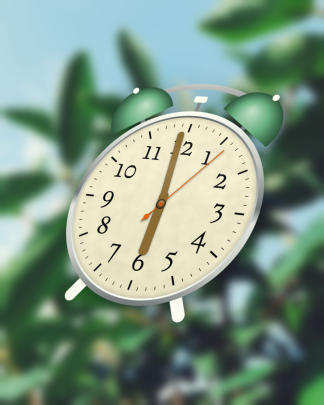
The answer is 5:59:06
